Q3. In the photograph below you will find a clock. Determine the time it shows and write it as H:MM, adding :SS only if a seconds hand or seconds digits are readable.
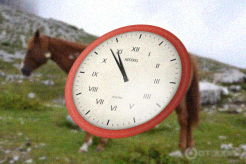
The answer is 10:53
